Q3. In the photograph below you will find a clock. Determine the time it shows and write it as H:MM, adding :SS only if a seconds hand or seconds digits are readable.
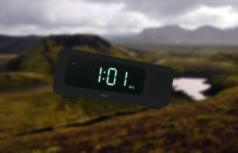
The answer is 1:01
